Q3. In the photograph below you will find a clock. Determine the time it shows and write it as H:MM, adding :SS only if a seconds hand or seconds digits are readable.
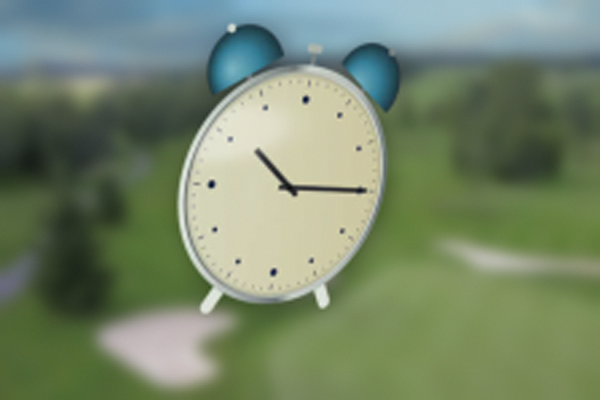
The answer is 10:15
